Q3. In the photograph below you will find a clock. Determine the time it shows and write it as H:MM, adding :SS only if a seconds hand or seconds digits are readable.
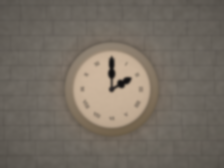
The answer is 2:00
